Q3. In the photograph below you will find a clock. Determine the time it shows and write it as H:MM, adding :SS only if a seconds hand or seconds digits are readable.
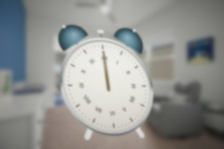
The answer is 12:00
